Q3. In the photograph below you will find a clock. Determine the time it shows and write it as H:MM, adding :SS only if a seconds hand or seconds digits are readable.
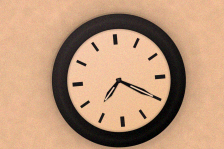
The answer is 7:20
